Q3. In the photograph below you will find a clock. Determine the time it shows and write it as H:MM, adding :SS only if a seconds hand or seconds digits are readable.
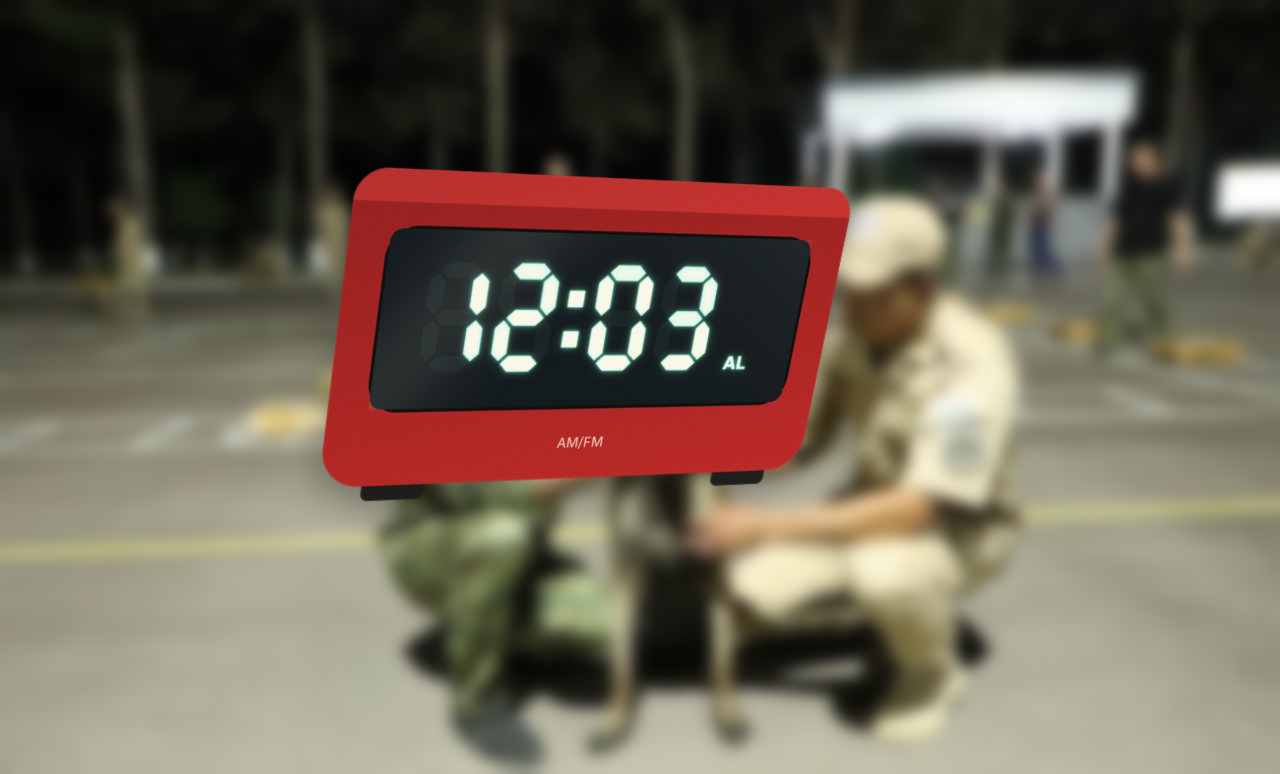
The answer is 12:03
